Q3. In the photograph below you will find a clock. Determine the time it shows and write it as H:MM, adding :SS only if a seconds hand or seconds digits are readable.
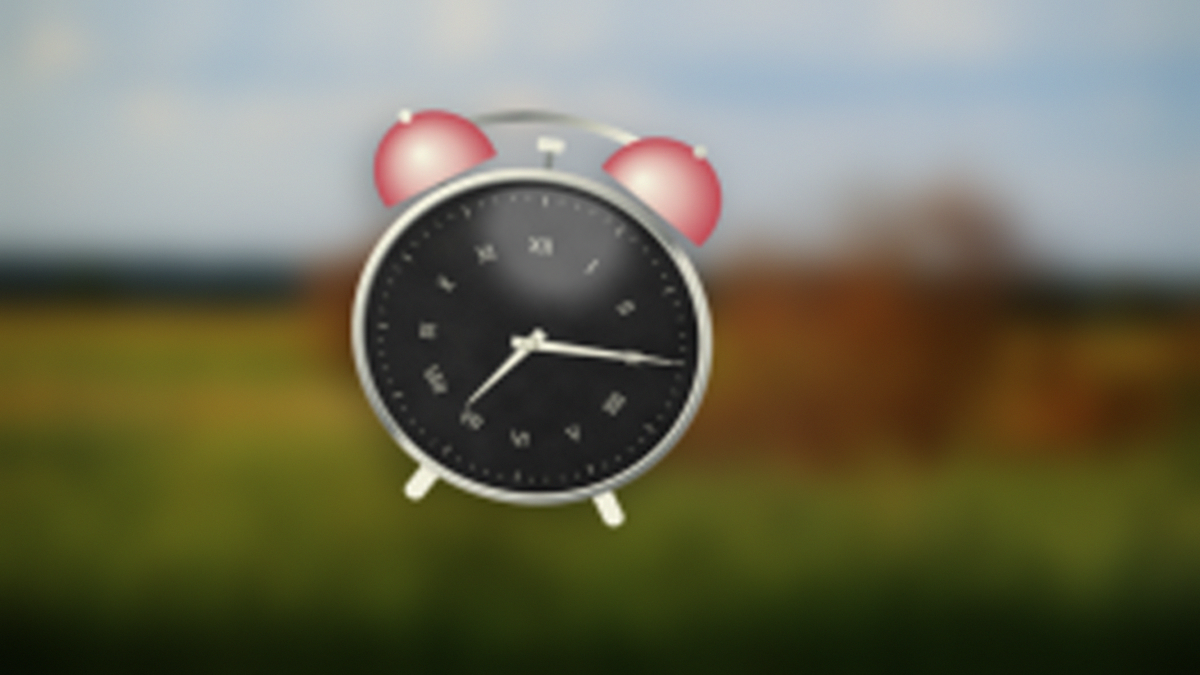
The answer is 7:15
